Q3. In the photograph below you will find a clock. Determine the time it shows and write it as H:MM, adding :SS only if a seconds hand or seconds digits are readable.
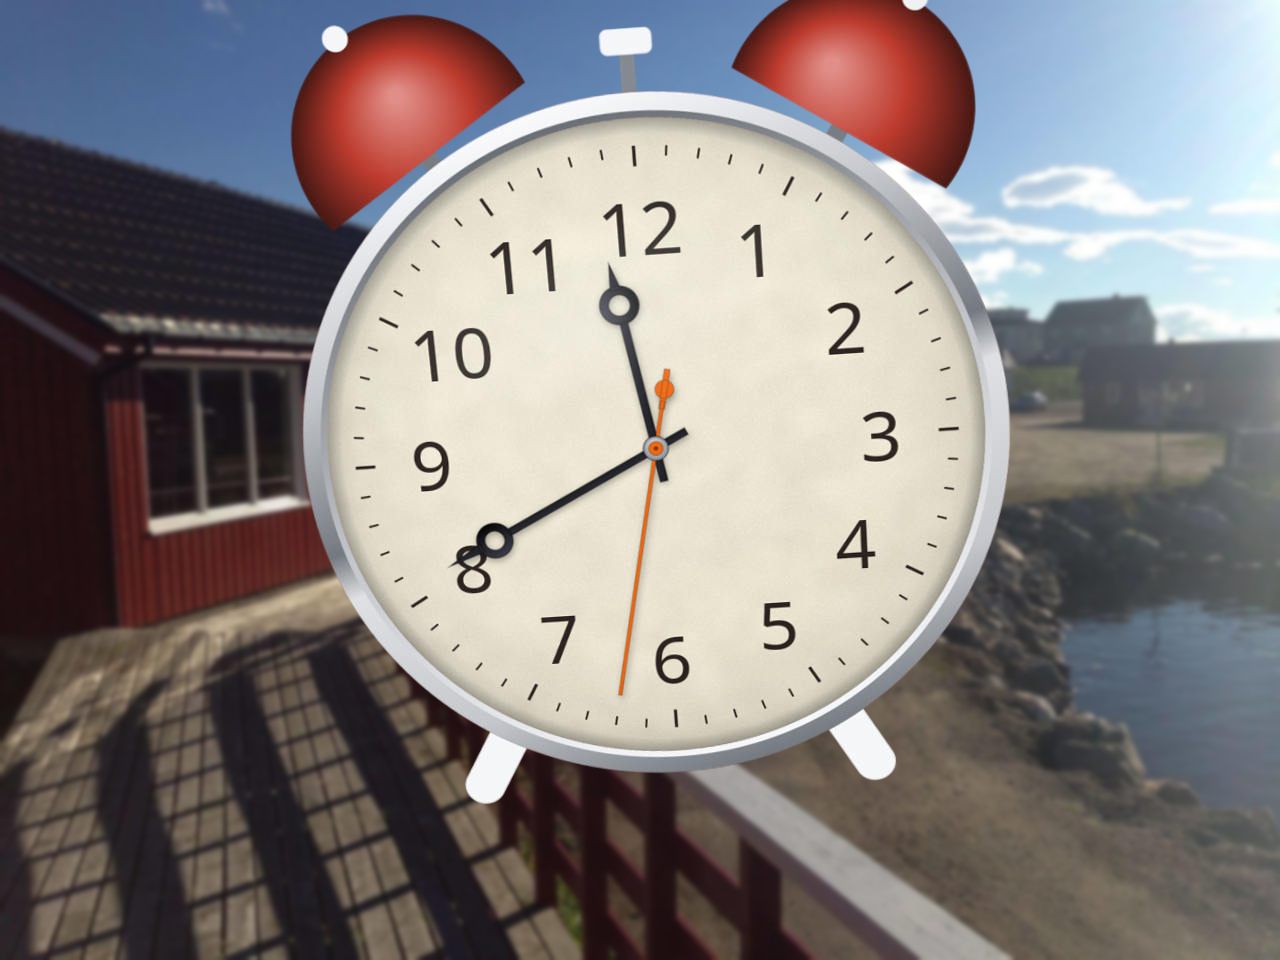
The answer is 11:40:32
